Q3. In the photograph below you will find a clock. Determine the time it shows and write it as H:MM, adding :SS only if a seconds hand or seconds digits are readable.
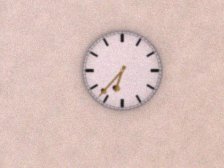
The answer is 6:37
